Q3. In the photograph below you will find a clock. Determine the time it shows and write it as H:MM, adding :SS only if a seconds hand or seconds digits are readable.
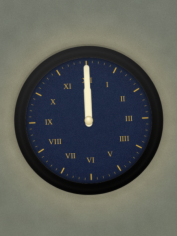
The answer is 12:00
